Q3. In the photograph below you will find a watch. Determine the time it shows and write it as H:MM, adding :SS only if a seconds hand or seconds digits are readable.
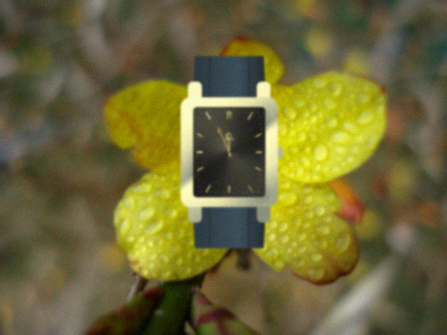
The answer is 11:56
